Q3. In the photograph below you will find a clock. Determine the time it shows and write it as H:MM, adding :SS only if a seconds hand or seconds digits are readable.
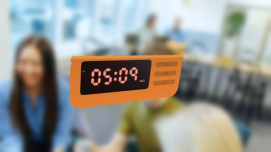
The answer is 5:09
